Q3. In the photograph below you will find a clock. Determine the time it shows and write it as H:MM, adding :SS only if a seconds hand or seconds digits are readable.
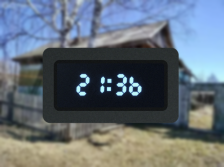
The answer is 21:36
